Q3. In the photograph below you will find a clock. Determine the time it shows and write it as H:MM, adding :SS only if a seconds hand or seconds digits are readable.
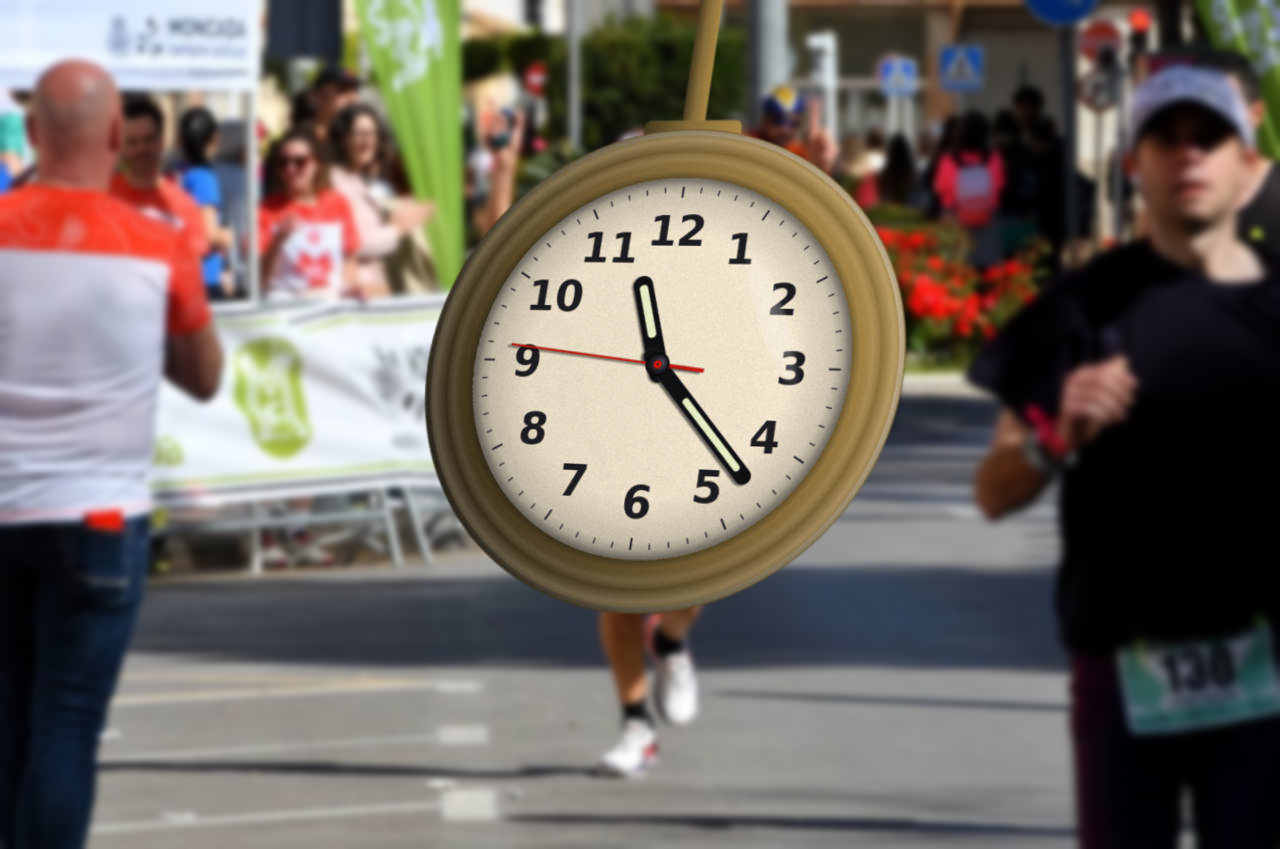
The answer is 11:22:46
